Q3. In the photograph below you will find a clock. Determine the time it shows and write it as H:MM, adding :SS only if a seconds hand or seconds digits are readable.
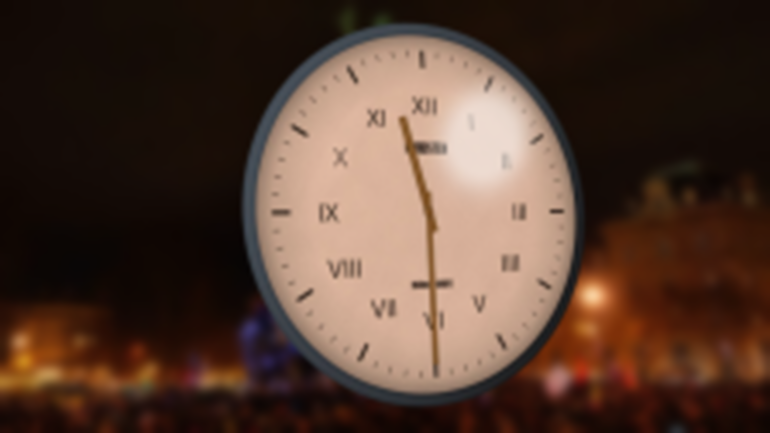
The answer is 11:30
